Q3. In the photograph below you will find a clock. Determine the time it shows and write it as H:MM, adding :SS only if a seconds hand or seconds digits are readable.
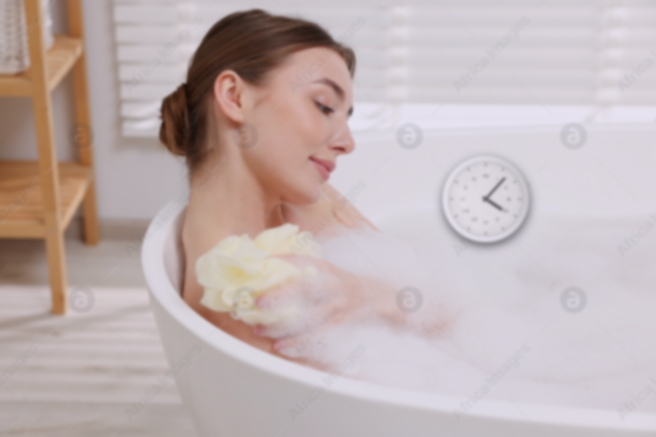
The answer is 4:07
